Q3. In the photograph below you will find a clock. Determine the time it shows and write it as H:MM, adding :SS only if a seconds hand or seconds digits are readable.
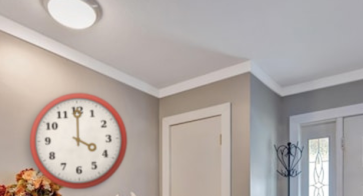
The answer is 4:00
